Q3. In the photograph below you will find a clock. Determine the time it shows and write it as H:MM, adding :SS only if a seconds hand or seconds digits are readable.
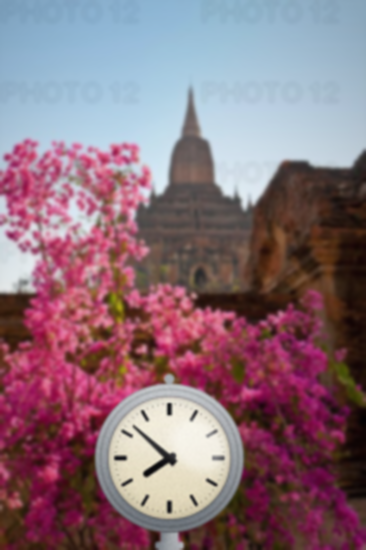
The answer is 7:52
